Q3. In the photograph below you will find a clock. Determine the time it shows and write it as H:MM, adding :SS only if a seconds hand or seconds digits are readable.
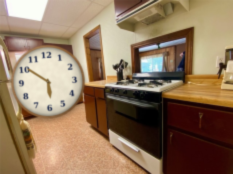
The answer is 5:51
